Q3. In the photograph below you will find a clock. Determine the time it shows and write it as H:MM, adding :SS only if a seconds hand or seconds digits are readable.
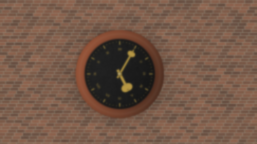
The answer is 5:05
